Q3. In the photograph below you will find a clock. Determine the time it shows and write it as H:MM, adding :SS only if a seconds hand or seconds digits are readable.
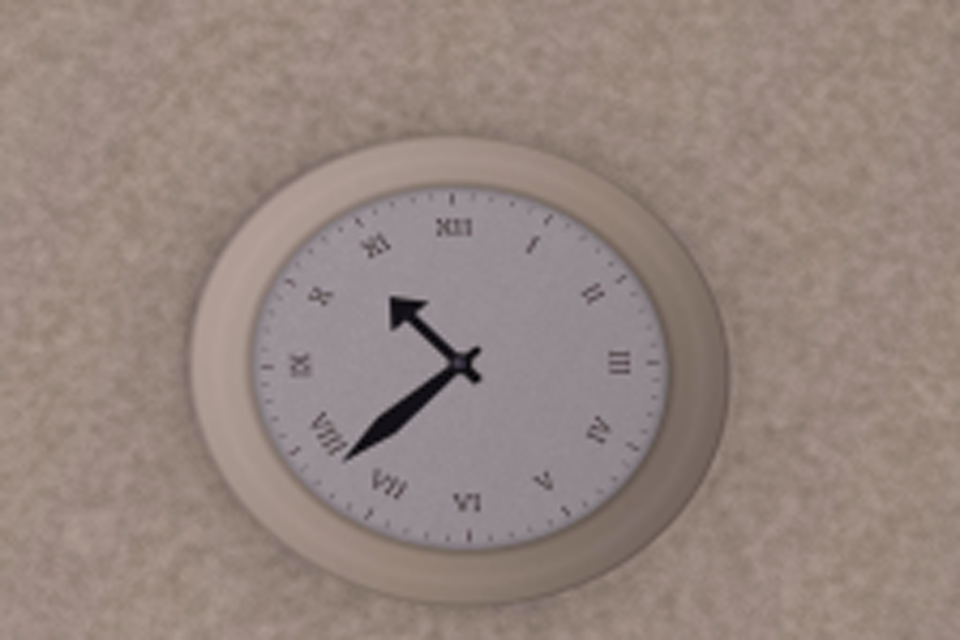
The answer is 10:38
